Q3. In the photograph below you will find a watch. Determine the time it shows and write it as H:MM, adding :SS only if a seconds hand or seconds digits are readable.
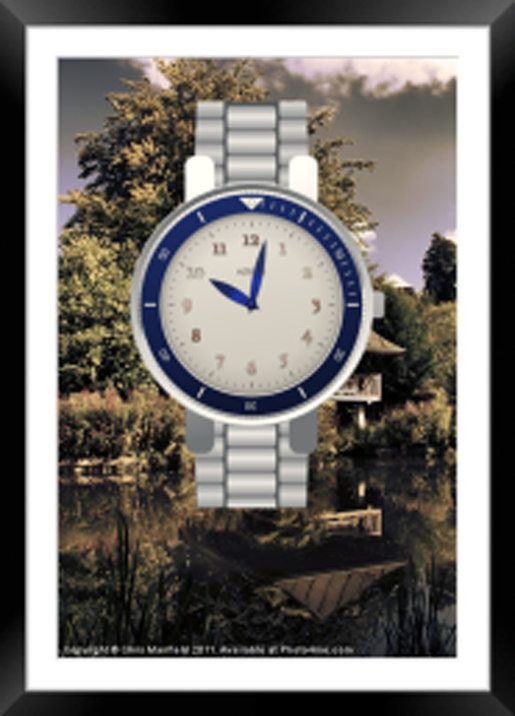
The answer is 10:02
